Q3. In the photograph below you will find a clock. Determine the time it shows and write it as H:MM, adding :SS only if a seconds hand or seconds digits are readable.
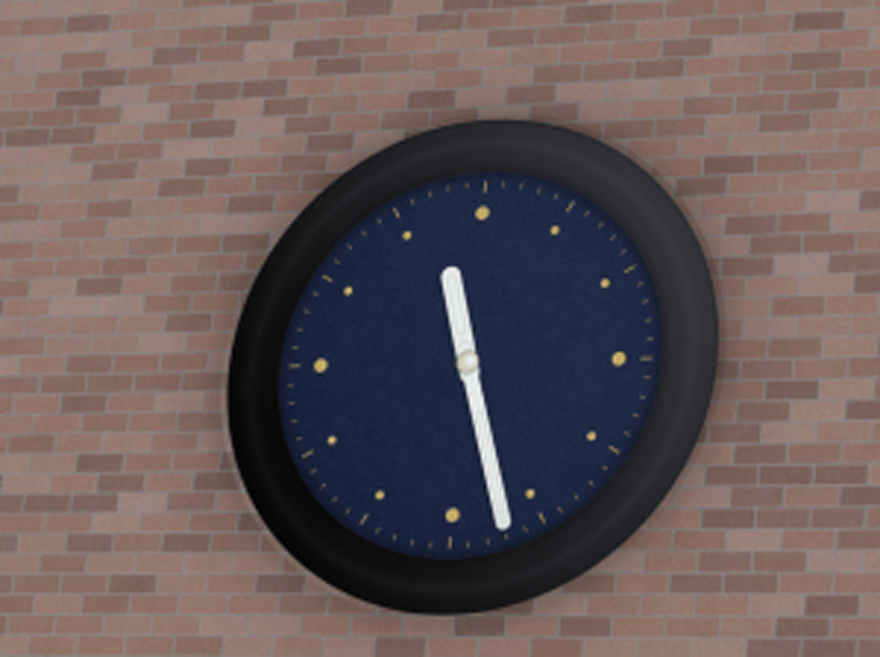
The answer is 11:27
